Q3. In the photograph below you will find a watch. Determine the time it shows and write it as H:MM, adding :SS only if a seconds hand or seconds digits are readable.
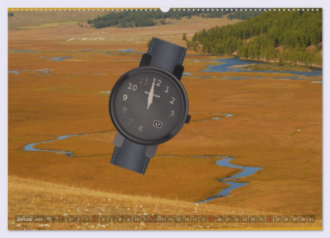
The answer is 11:59
